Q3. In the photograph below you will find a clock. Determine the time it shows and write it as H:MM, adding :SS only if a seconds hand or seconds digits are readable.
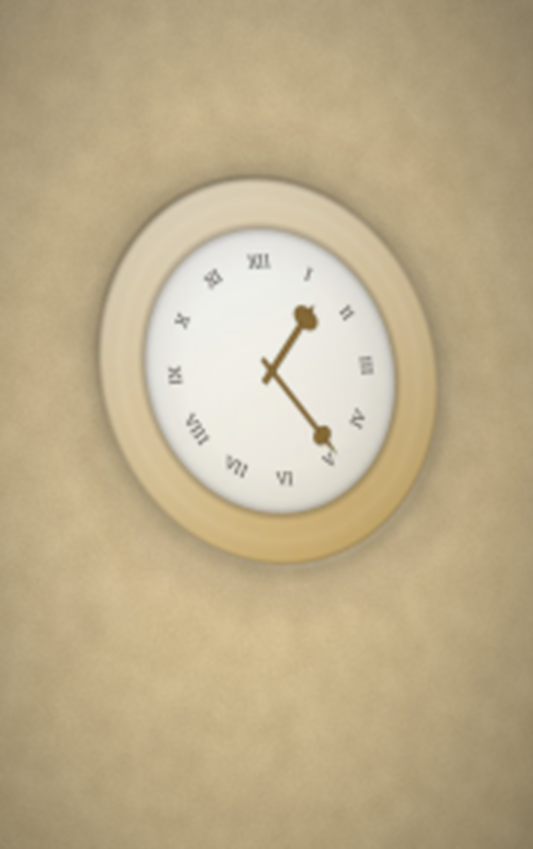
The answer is 1:24
